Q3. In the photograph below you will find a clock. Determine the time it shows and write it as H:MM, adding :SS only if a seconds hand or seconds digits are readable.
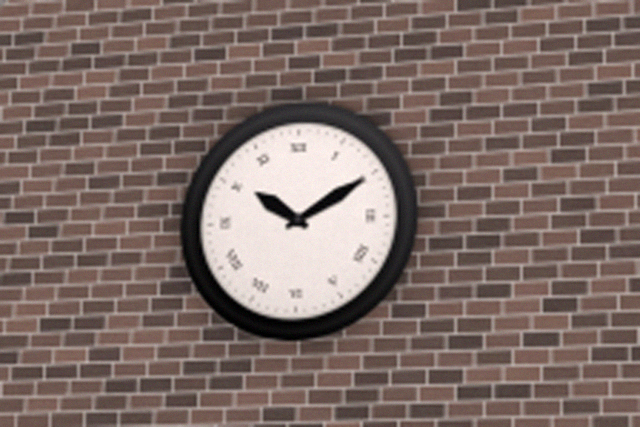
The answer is 10:10
